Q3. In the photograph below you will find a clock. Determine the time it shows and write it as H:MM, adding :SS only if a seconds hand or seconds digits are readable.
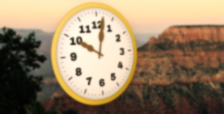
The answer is 10:02
